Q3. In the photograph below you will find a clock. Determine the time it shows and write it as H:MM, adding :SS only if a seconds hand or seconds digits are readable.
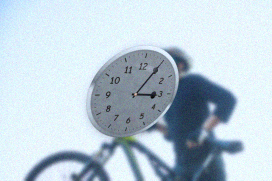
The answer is 3:05
